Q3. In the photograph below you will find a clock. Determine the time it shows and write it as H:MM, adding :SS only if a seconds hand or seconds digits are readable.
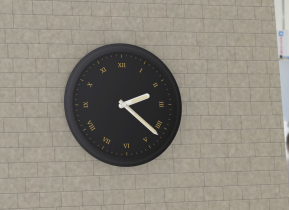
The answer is 2:22
